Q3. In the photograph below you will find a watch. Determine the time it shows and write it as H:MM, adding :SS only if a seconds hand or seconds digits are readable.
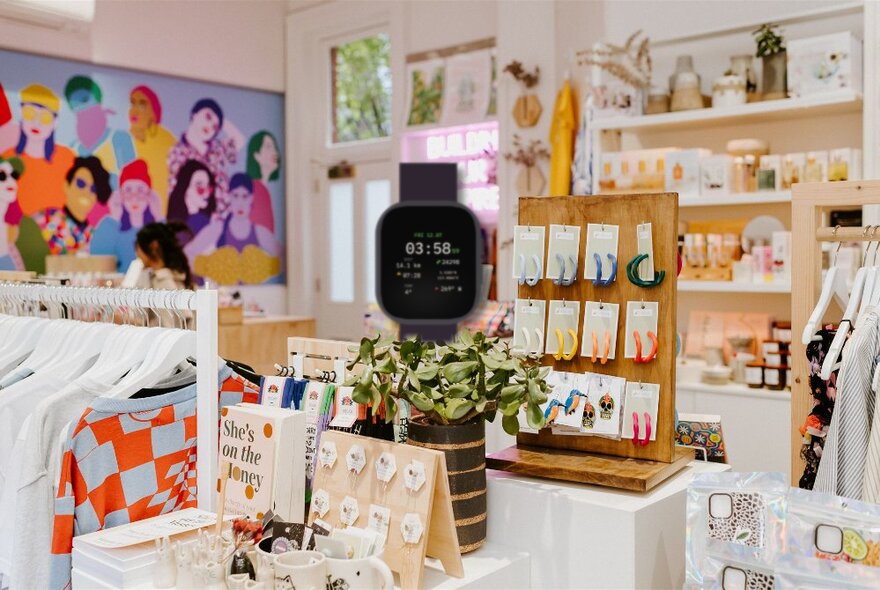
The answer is 3:58
